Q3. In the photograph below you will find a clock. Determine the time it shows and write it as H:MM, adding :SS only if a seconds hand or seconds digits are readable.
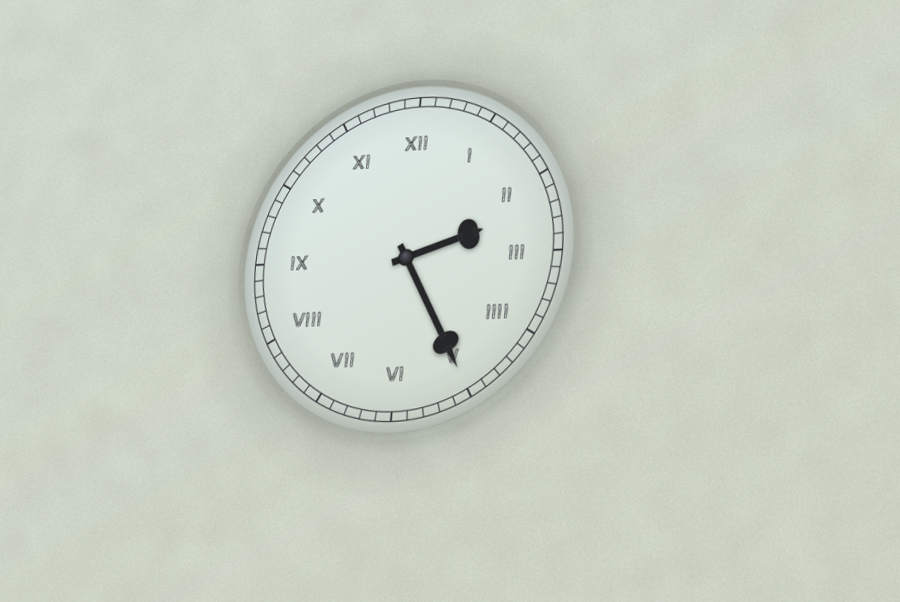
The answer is 2:25
